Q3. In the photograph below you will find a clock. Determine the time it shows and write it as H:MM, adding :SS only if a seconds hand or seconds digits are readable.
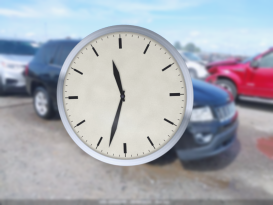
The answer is 11:33
